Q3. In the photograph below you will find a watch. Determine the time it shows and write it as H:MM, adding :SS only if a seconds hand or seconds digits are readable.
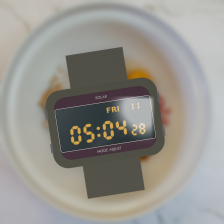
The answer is 5:04:28
